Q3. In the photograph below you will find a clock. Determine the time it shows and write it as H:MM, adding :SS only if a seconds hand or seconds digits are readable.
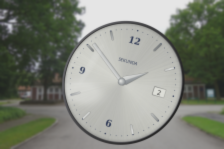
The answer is 1:51
